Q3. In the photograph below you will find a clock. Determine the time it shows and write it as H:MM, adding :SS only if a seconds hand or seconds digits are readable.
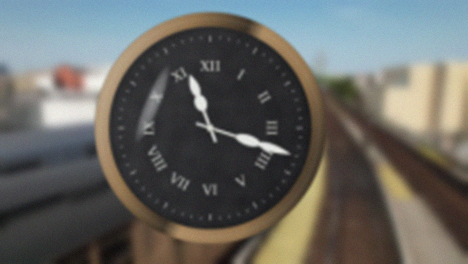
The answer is 11:18
